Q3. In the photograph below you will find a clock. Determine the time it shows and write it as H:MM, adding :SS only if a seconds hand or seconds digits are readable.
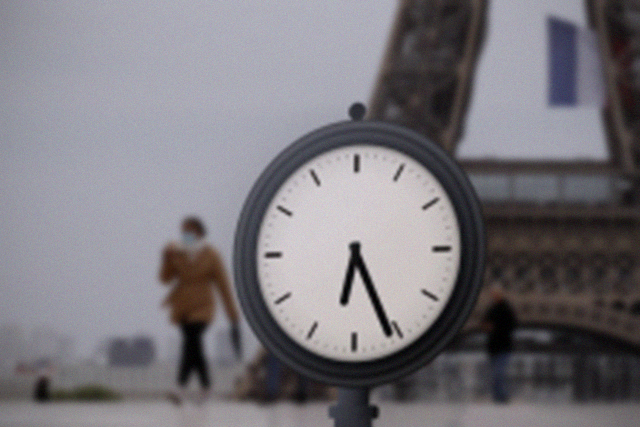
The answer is 6:26
